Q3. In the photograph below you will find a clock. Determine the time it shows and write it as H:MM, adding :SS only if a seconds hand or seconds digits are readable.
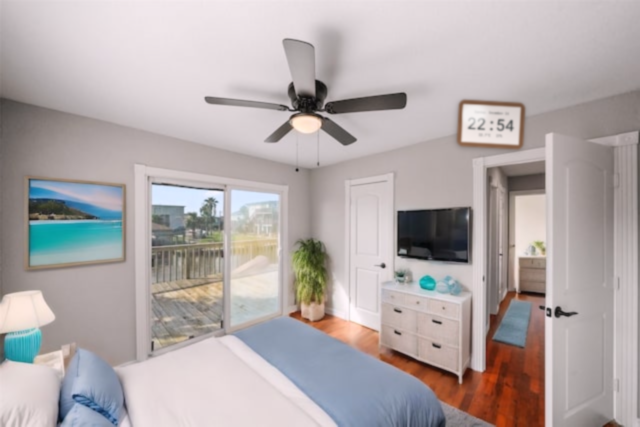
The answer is 22:54
